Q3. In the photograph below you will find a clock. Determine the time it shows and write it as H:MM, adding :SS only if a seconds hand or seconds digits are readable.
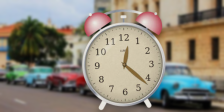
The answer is 12:22
